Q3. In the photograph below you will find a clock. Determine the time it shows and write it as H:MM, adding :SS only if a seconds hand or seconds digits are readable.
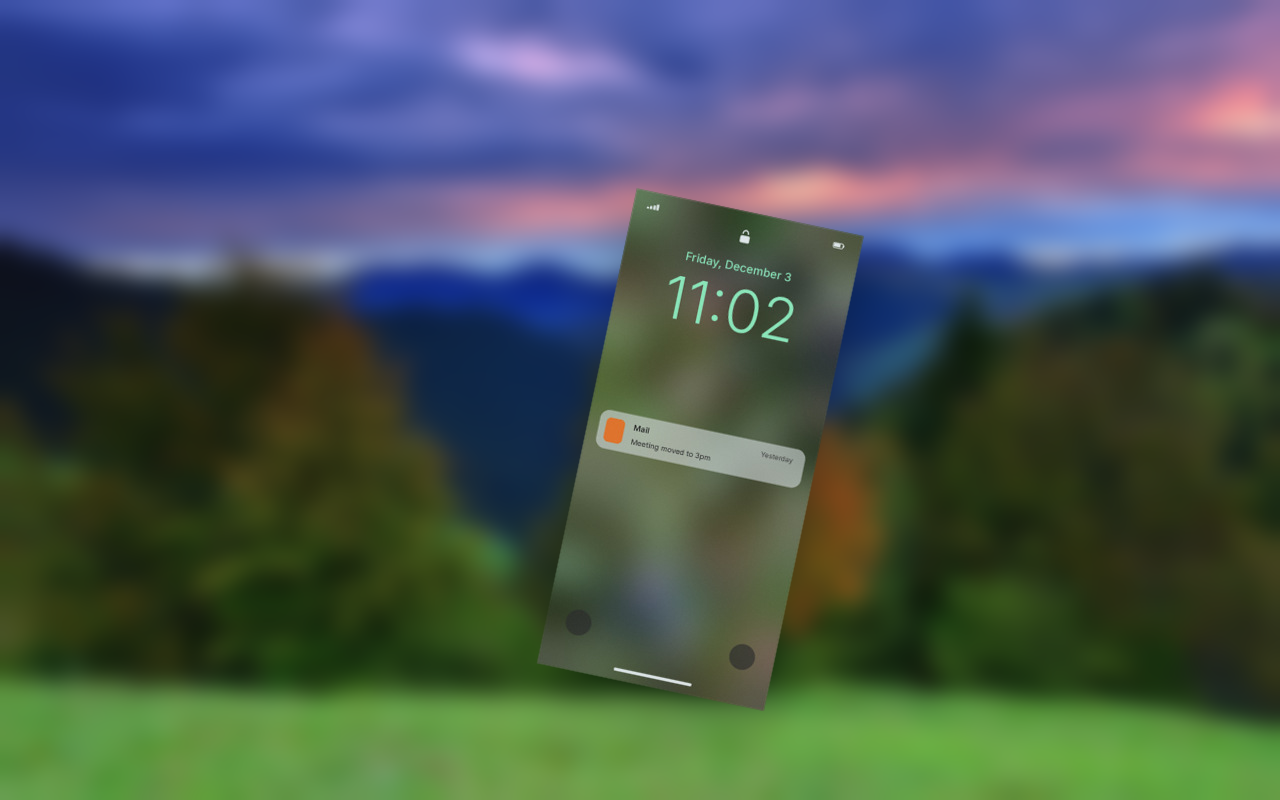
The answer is 11:02
